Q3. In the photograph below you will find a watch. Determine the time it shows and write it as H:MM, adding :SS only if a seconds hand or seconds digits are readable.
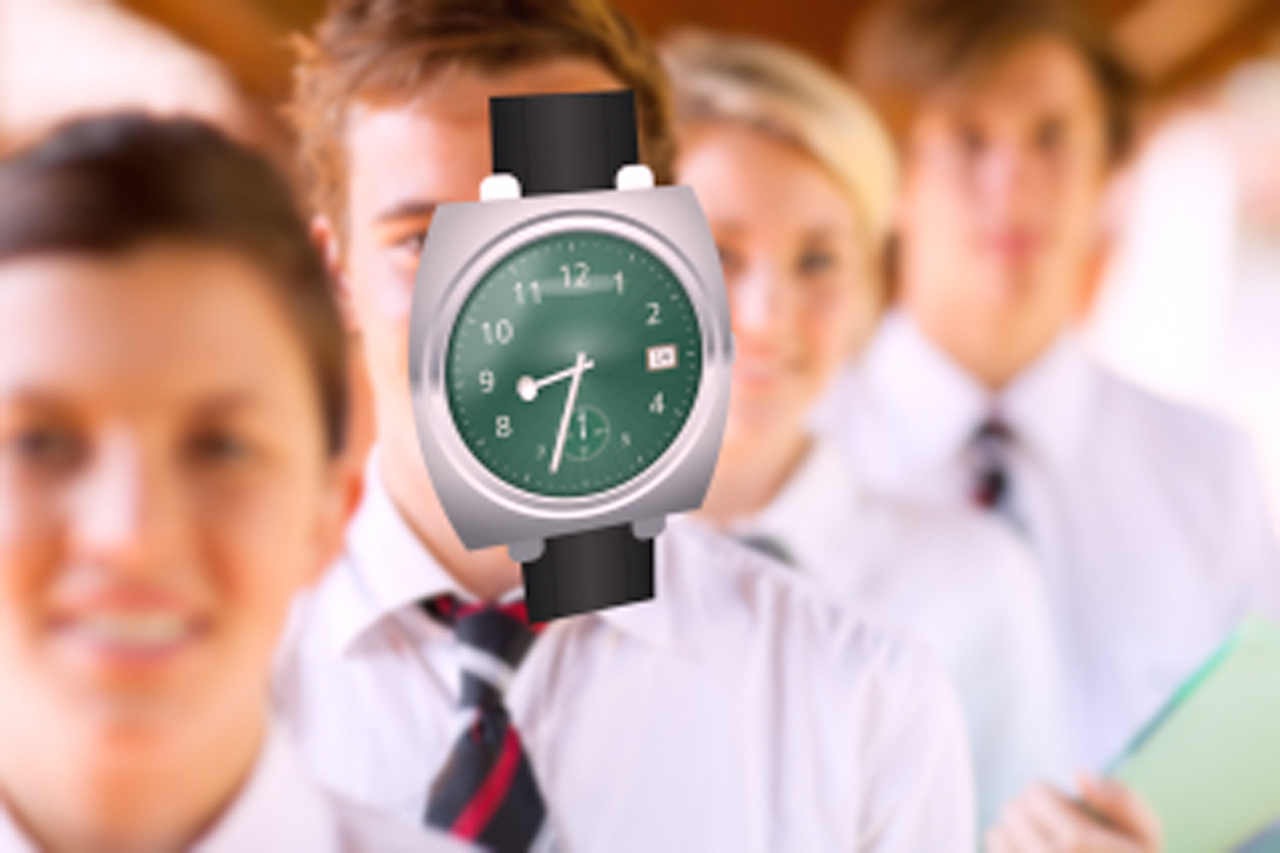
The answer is 8:33
